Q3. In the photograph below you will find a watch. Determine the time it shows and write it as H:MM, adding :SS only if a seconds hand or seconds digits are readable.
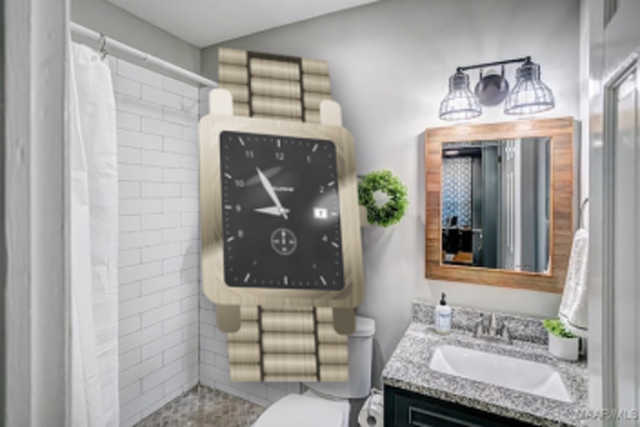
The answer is 8:55
